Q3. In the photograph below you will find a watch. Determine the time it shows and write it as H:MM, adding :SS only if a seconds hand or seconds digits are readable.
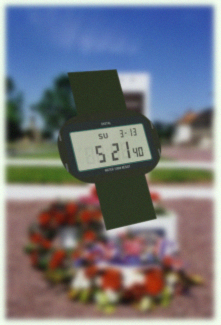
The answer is 5:21:40
